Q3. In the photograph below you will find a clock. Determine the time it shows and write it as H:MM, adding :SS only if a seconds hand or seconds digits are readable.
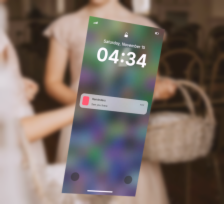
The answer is 4:34
